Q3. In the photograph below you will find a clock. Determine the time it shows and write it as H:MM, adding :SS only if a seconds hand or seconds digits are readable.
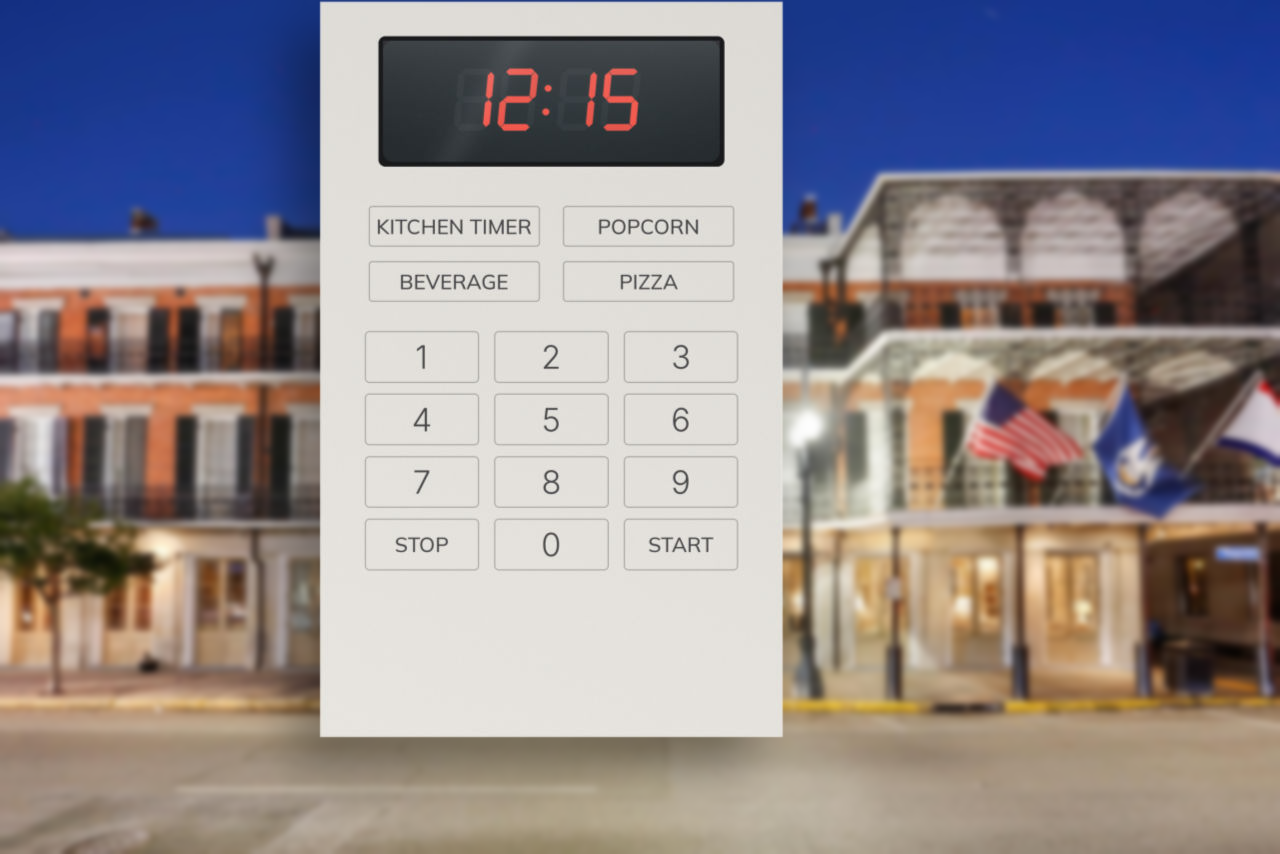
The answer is 12:15
